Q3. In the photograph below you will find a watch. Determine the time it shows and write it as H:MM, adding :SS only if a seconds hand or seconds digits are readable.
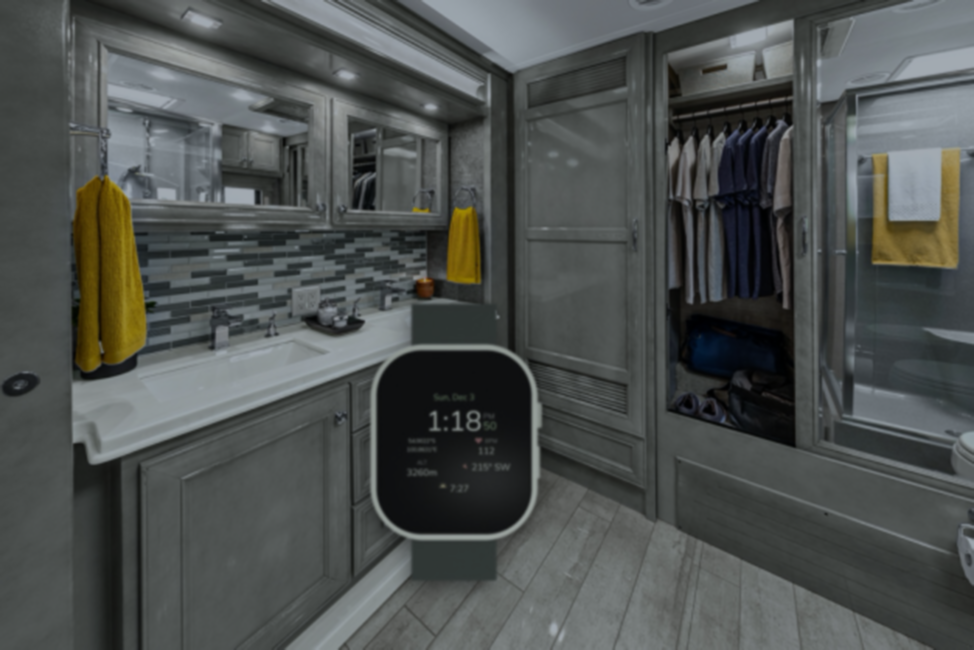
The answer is 1:18
